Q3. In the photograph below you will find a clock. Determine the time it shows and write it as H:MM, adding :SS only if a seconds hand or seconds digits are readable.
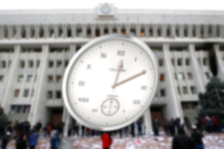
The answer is 12:10
